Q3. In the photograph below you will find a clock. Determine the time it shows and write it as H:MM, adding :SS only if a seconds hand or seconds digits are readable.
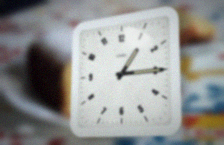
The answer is 1:15
